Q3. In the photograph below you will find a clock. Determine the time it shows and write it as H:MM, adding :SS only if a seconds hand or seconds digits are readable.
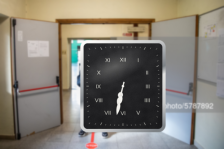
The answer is 6:32
